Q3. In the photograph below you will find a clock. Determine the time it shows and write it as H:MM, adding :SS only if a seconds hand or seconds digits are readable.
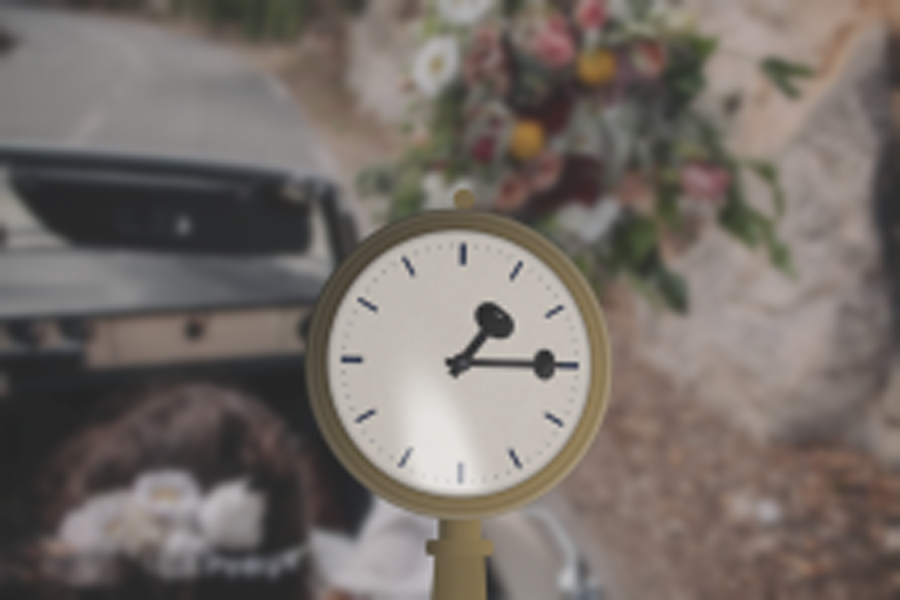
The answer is 1:15
